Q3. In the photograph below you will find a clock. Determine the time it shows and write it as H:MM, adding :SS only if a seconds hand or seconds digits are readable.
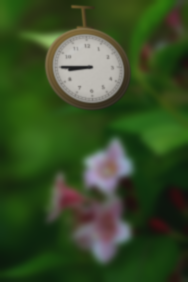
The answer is 8:45
